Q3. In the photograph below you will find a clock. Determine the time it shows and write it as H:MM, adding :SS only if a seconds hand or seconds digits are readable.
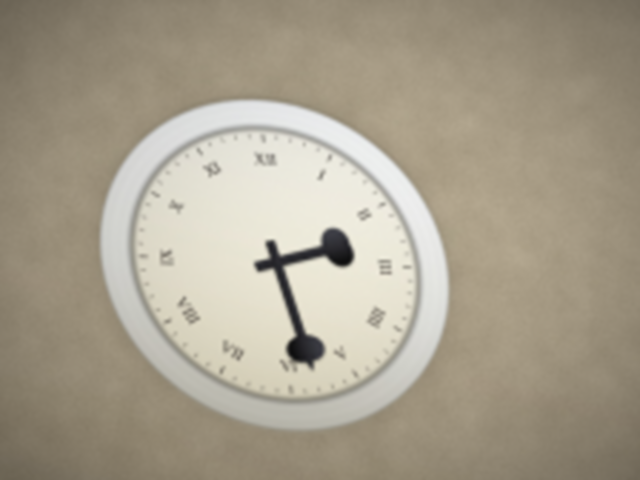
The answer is 2:28
